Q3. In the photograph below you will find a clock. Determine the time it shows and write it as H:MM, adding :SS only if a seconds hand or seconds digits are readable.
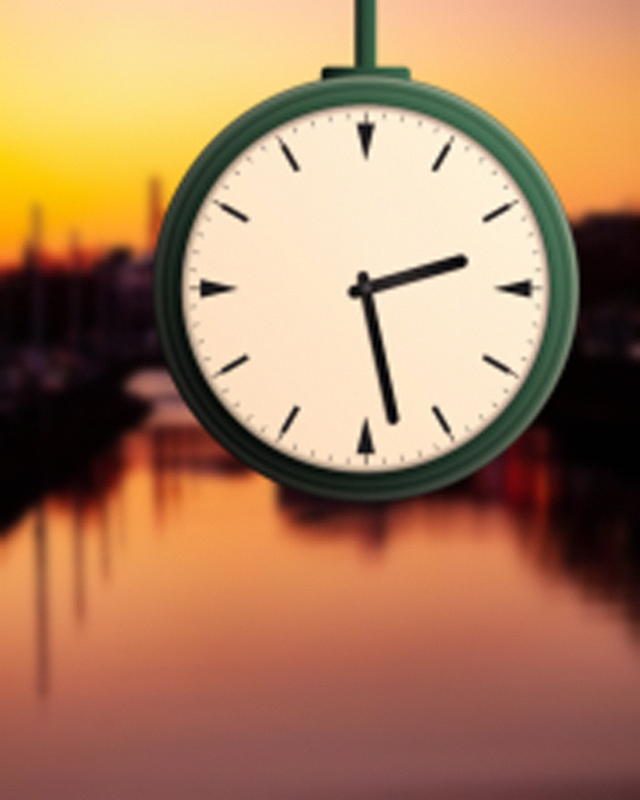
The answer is 2:28
